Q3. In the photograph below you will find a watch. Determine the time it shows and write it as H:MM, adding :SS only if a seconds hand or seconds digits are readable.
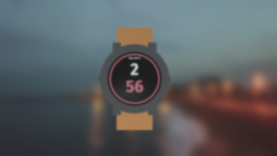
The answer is 2:56
